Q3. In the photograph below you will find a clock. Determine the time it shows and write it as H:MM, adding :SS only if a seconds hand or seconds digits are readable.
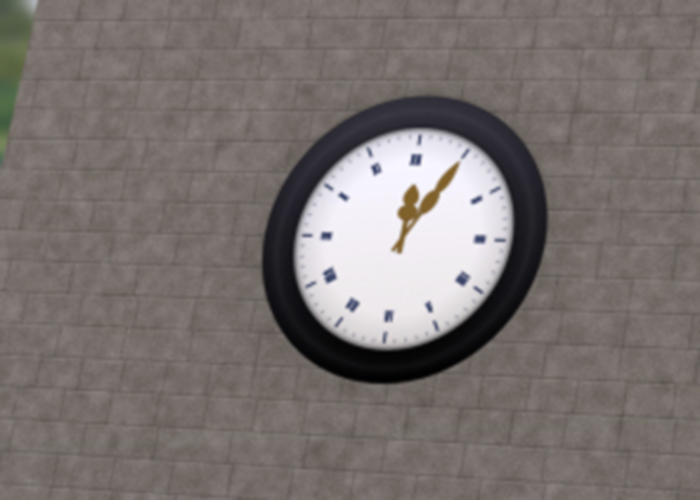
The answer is 12:05
